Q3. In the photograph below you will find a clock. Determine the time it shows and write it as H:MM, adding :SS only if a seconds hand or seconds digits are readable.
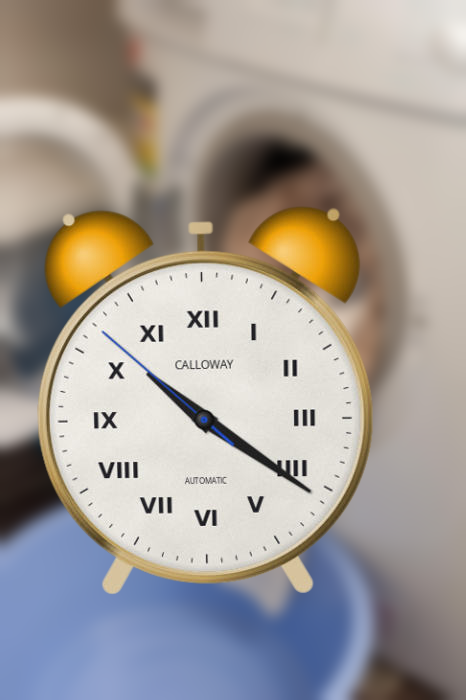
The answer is 10:20:52
